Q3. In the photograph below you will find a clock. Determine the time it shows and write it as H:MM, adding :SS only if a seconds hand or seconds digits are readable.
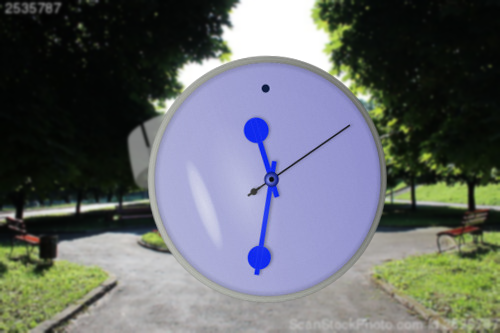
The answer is 11:32:10
